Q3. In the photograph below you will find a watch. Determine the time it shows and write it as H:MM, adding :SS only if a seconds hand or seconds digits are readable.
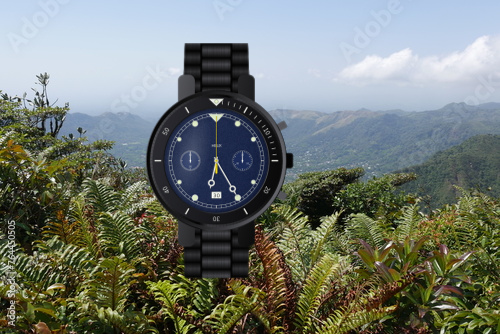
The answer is 6:25
